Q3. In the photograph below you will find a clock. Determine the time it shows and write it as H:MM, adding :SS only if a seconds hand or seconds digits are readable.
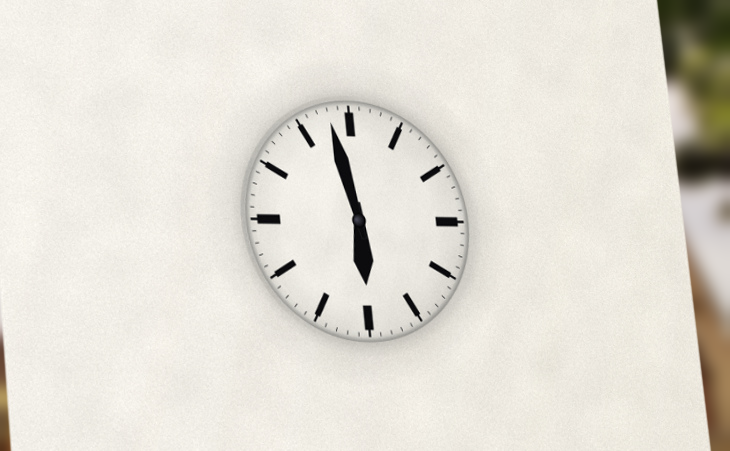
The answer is 5:58
